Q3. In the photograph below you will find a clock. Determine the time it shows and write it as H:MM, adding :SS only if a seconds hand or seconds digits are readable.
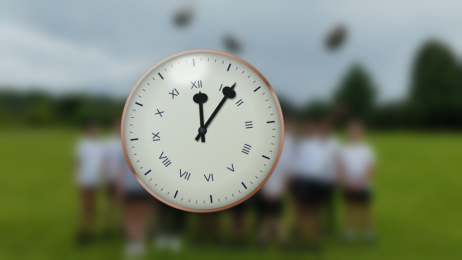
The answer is 12:07
